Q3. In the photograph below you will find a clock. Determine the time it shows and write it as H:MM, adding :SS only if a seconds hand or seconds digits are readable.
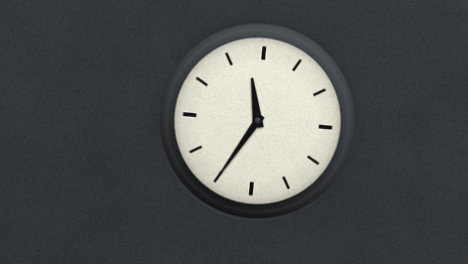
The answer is 11:35
